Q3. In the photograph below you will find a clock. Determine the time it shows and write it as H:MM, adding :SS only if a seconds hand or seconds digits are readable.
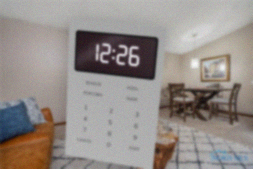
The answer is 12:26
